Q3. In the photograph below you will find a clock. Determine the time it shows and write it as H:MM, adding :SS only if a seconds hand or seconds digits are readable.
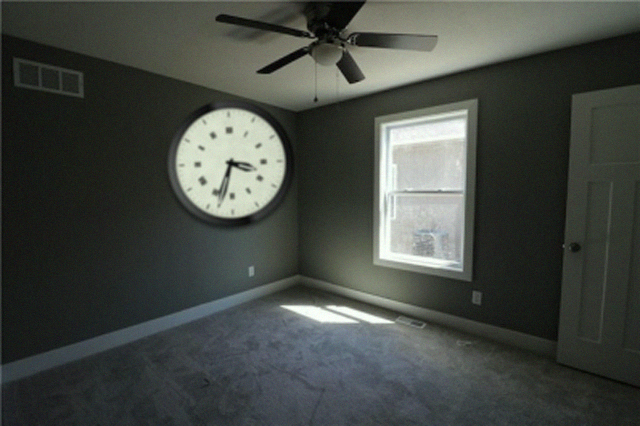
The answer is 3:33
